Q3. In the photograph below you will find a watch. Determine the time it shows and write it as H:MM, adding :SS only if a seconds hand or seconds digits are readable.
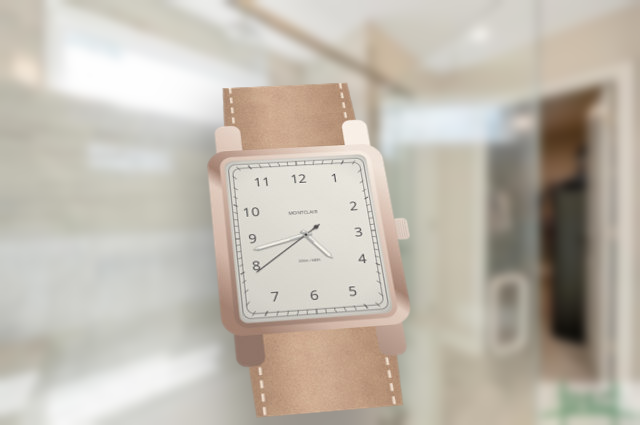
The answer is 4:42:39
